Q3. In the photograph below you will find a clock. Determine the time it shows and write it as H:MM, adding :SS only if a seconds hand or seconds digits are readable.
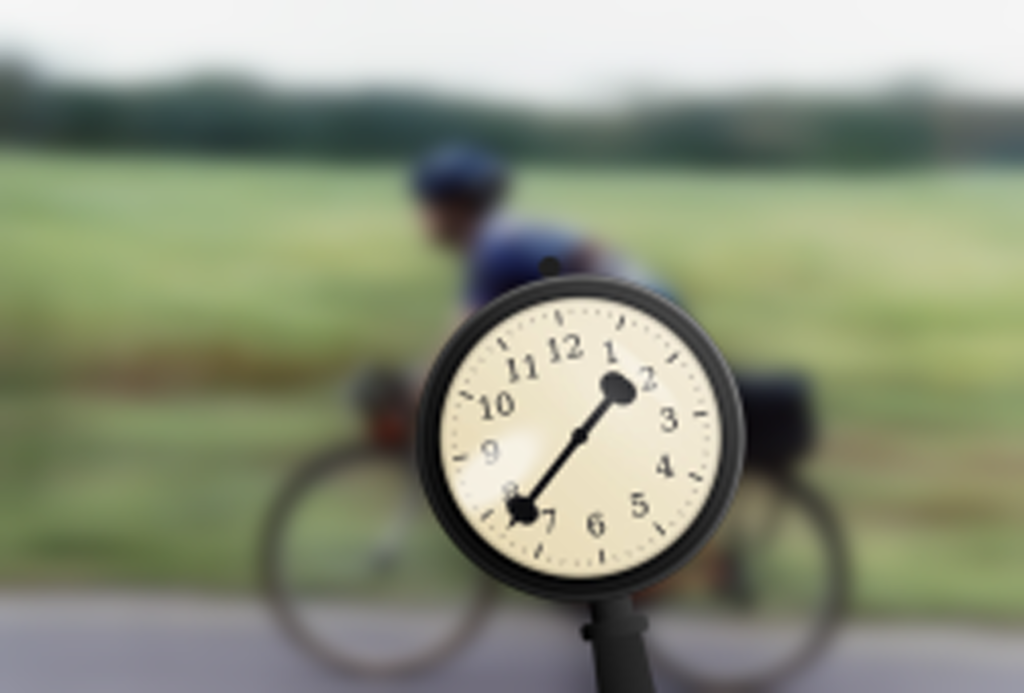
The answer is 1:38
